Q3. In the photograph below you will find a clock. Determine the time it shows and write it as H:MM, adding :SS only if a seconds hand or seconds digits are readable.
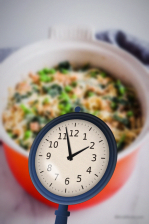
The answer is 1:57
